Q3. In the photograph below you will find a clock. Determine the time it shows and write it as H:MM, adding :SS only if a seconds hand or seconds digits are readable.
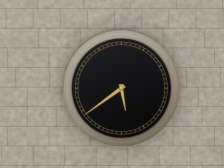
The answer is 5:39
